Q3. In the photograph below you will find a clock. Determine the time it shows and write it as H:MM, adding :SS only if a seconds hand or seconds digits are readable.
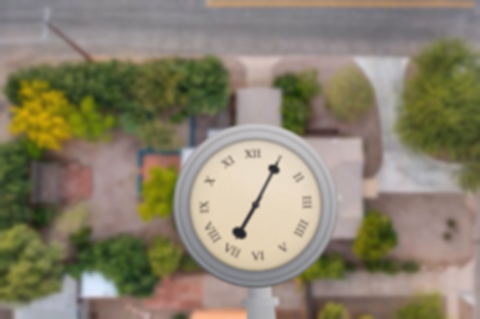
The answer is 7:05
